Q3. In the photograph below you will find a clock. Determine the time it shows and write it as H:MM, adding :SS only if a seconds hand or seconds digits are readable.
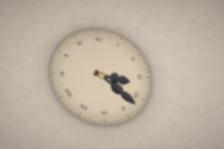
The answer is 3:22
